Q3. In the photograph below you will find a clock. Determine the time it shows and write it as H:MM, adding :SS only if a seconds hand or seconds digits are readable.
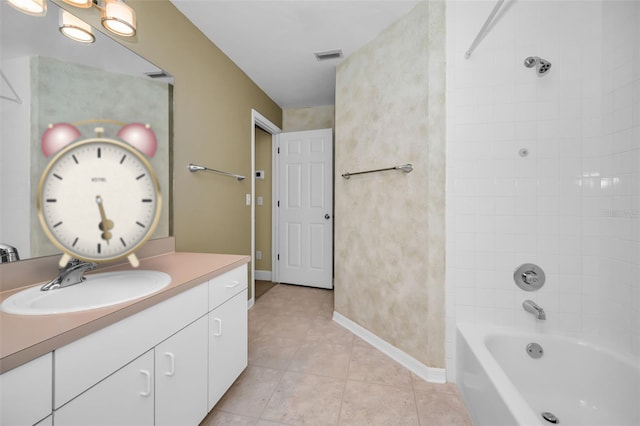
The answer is 5:28
